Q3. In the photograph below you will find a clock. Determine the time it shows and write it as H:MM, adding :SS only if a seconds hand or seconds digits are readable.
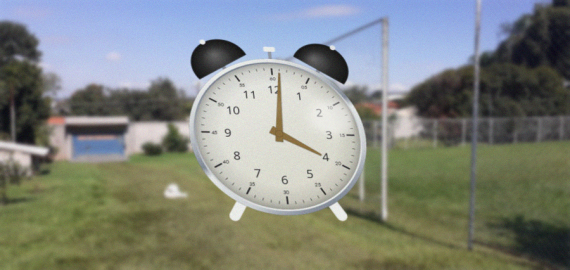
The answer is 4:01
